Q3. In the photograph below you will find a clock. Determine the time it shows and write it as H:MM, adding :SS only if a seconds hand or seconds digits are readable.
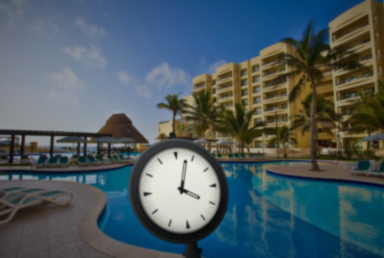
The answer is 4:03
